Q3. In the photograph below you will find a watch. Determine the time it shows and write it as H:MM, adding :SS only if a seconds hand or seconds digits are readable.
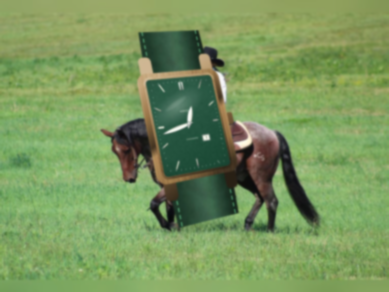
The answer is 12:43
